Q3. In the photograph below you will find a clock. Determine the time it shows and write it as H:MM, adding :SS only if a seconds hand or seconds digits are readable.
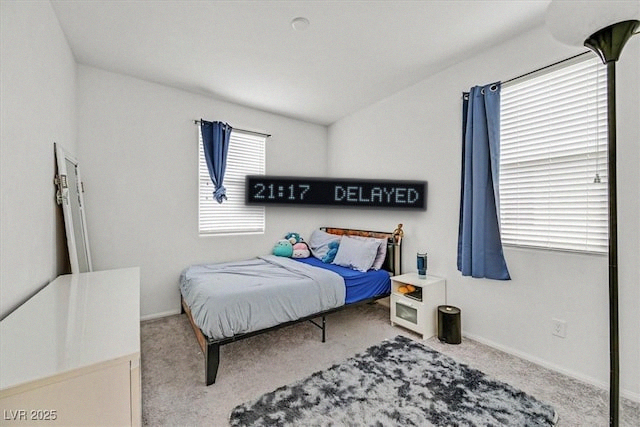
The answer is 21:17
